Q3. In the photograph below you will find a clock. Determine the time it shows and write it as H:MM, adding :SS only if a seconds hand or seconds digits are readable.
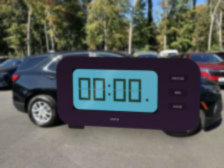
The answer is 0:00
